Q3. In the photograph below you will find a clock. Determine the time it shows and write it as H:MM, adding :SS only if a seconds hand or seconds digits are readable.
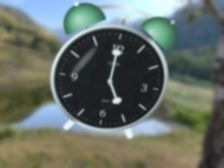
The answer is 5:00
